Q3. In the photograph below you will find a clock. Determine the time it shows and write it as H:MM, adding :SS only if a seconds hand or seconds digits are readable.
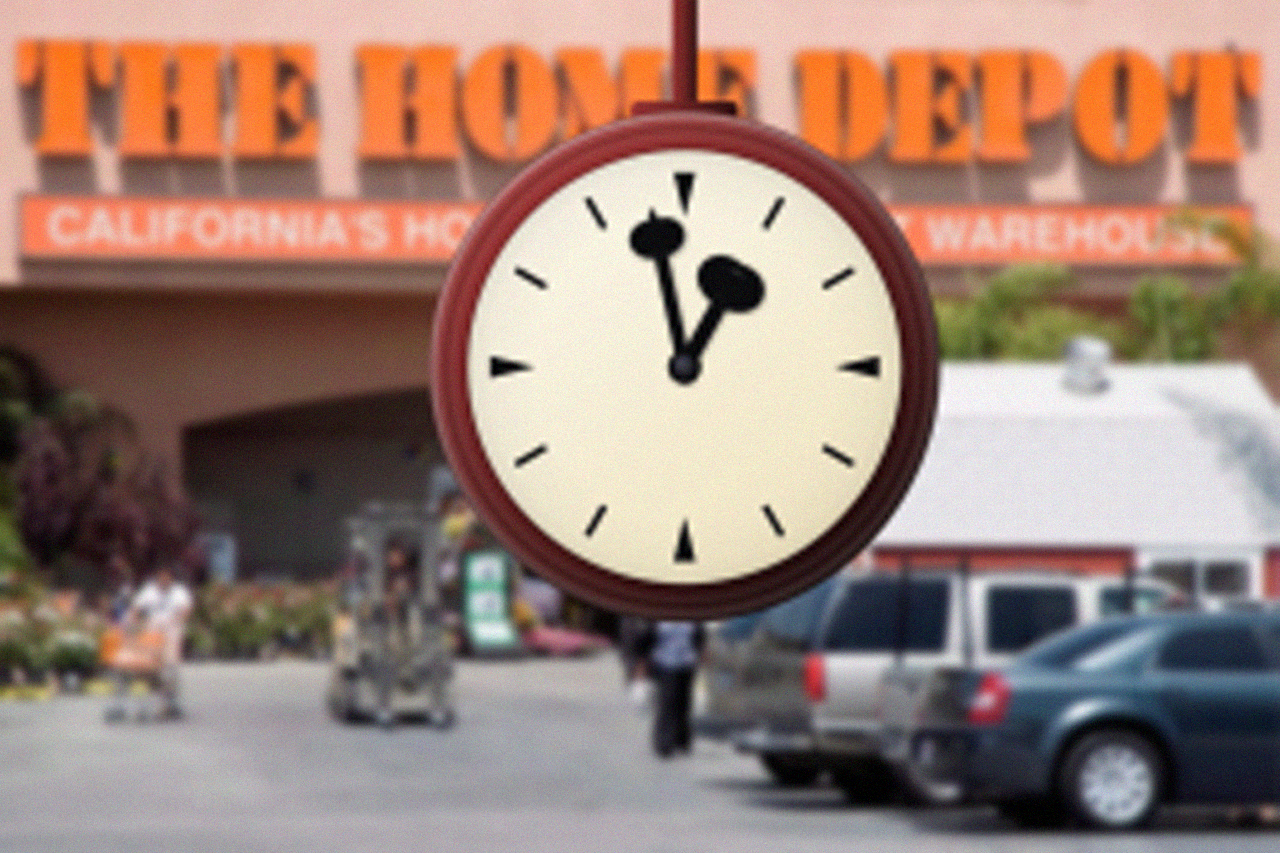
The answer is 12:58
